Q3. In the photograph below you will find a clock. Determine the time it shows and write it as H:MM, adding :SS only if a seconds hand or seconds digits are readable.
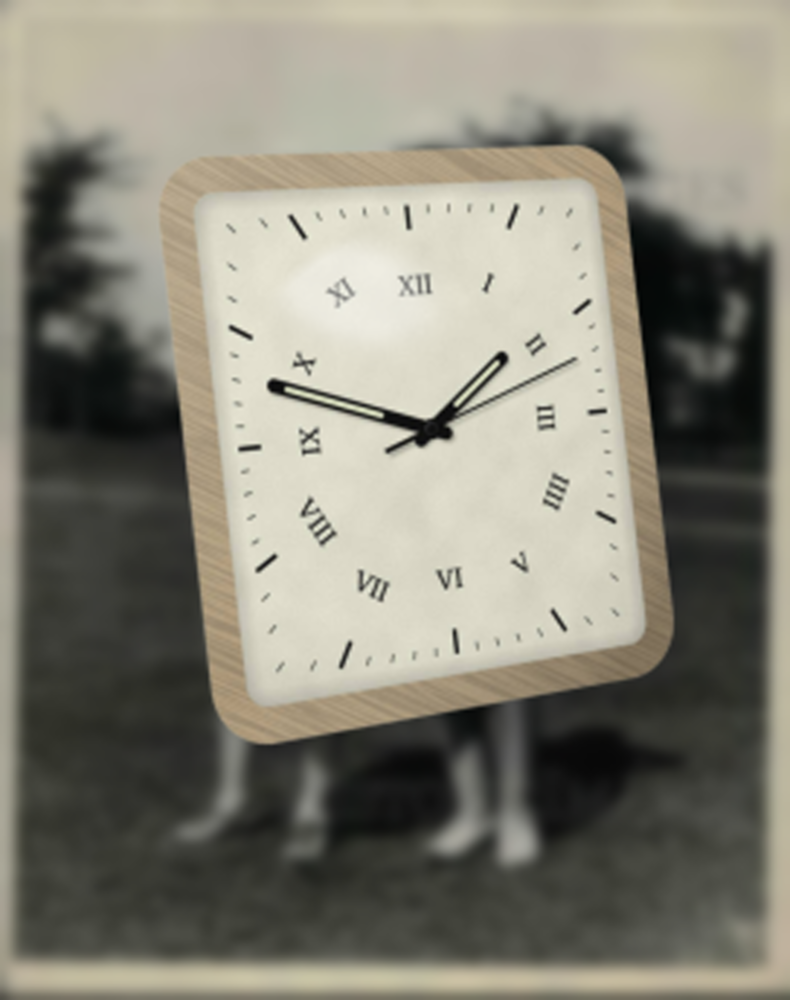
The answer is 1:48:12
